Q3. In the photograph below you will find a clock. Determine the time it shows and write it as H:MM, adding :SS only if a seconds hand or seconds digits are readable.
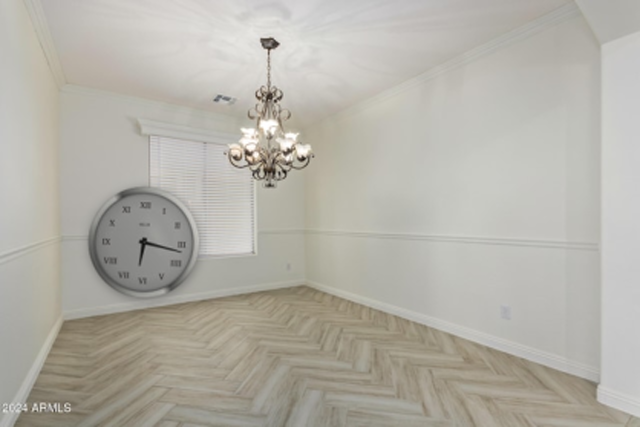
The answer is 6:17
